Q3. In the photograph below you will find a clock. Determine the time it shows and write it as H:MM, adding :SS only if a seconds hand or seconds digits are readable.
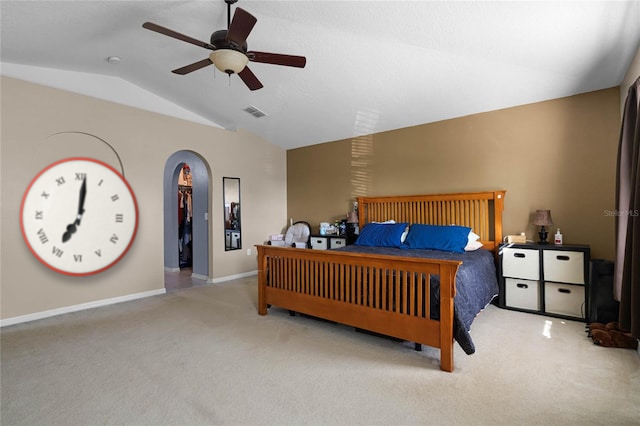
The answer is 7:01
